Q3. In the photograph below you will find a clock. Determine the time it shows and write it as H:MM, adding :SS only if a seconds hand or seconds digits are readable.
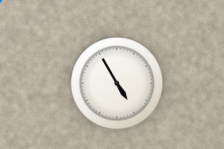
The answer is 4:55
